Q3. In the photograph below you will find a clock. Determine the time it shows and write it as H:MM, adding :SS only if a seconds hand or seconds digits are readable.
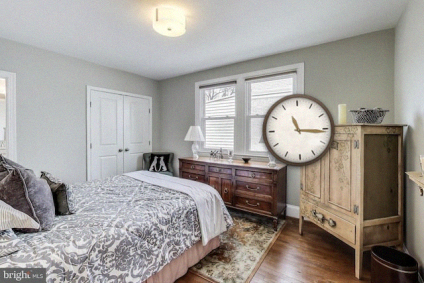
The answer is 11:16
